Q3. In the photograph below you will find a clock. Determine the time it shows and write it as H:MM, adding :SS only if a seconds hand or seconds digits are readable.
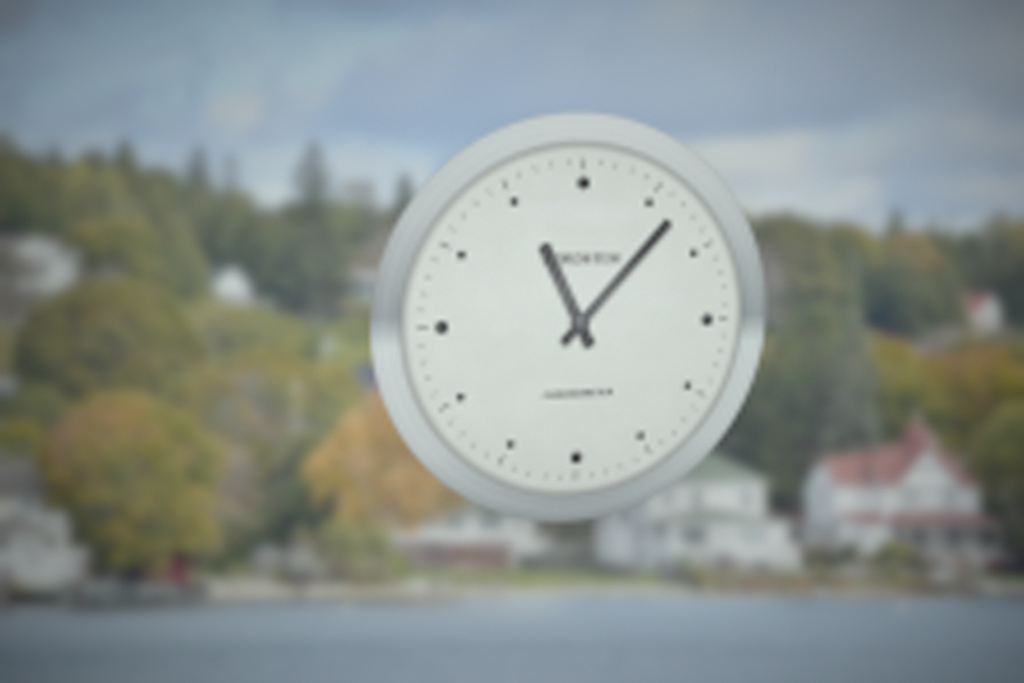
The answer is 11:07
